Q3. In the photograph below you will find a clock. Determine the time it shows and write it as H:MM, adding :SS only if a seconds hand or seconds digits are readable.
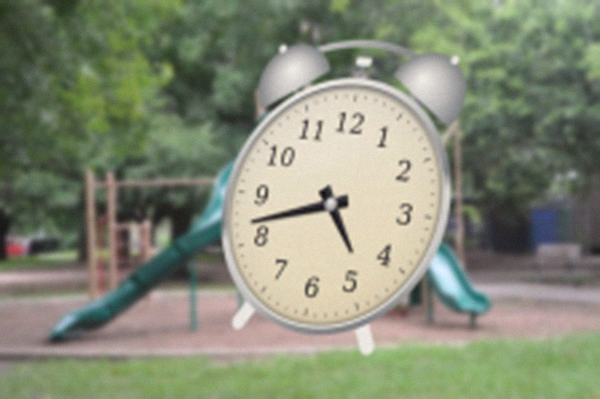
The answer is 4:42
